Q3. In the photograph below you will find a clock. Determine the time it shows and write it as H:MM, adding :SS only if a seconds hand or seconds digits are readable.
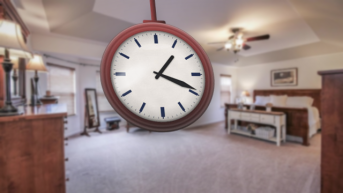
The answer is 1:19
